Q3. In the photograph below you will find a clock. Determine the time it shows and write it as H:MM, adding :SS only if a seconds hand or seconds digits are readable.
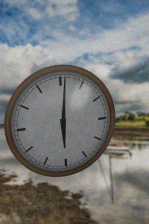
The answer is 6:01
